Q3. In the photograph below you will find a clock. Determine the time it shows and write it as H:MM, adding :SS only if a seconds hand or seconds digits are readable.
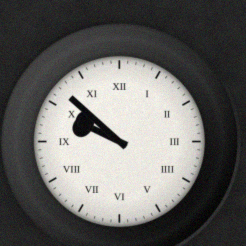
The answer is 9:52
